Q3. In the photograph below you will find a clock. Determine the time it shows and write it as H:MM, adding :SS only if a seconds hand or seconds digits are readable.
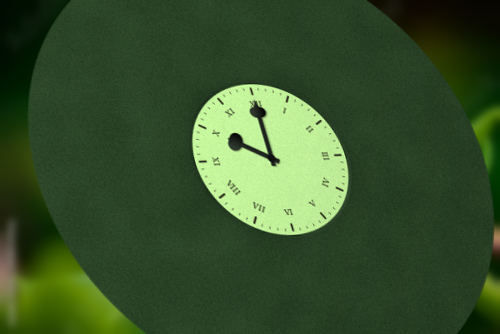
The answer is 10:00
